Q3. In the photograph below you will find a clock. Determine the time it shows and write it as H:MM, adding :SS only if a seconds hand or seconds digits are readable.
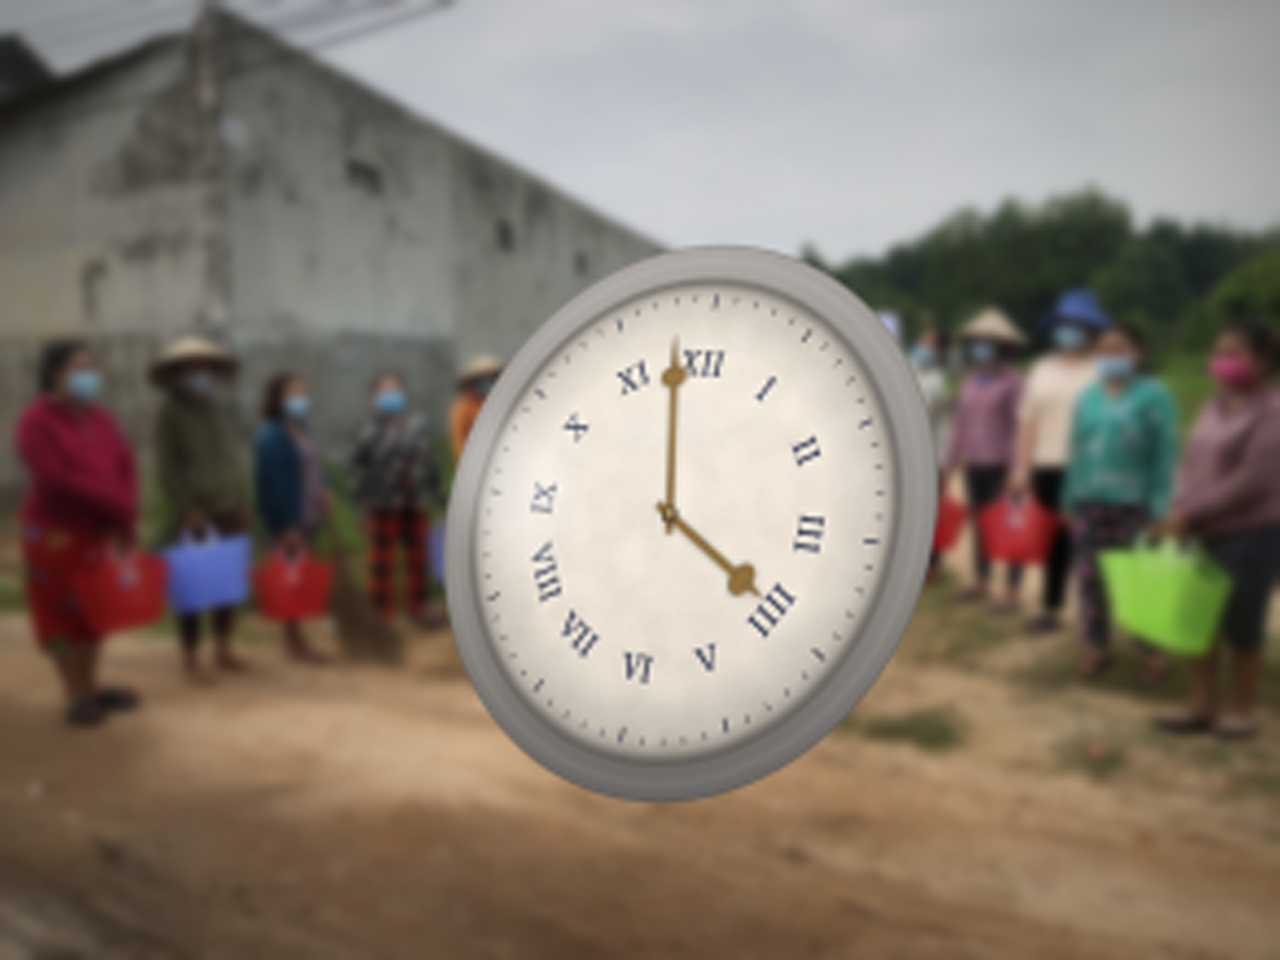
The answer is 3:58
